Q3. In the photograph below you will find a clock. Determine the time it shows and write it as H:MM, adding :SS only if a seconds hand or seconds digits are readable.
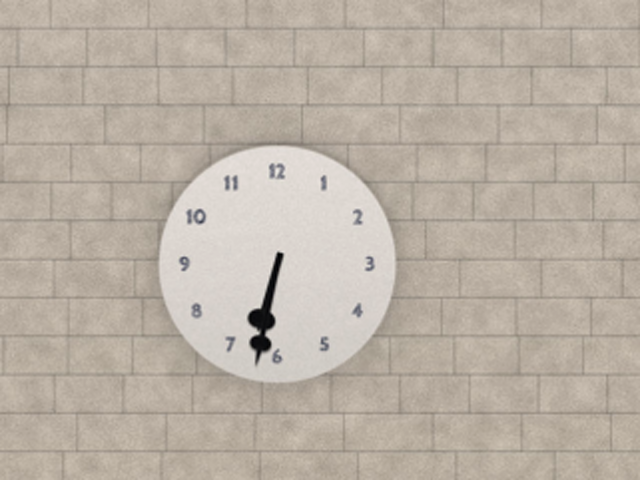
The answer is 6:32
